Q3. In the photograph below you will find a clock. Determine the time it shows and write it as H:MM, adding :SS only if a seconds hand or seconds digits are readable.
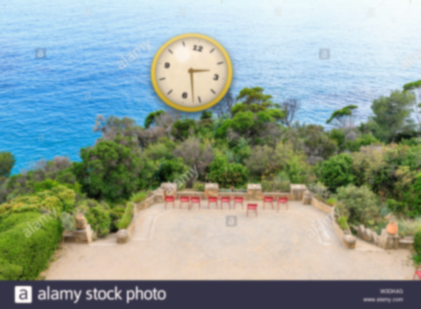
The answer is 2:27
